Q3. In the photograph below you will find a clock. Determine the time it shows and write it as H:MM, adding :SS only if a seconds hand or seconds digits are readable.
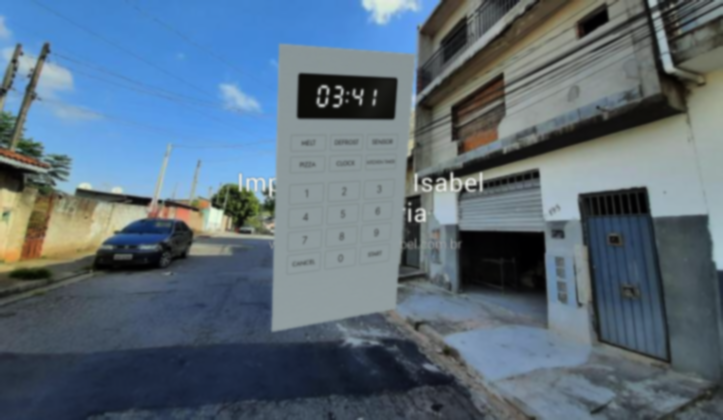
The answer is 3:41
